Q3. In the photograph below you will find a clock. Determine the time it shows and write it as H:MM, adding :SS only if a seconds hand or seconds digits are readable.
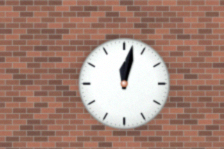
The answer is 12:02
